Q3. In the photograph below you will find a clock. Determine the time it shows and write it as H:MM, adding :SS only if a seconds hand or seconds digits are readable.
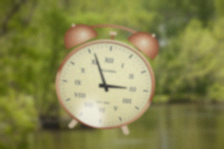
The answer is 2:56
